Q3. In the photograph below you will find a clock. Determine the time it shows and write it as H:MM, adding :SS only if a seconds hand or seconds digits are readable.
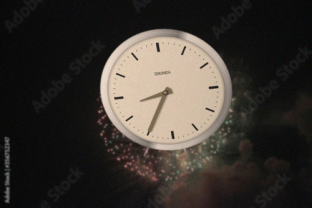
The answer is 8:35
